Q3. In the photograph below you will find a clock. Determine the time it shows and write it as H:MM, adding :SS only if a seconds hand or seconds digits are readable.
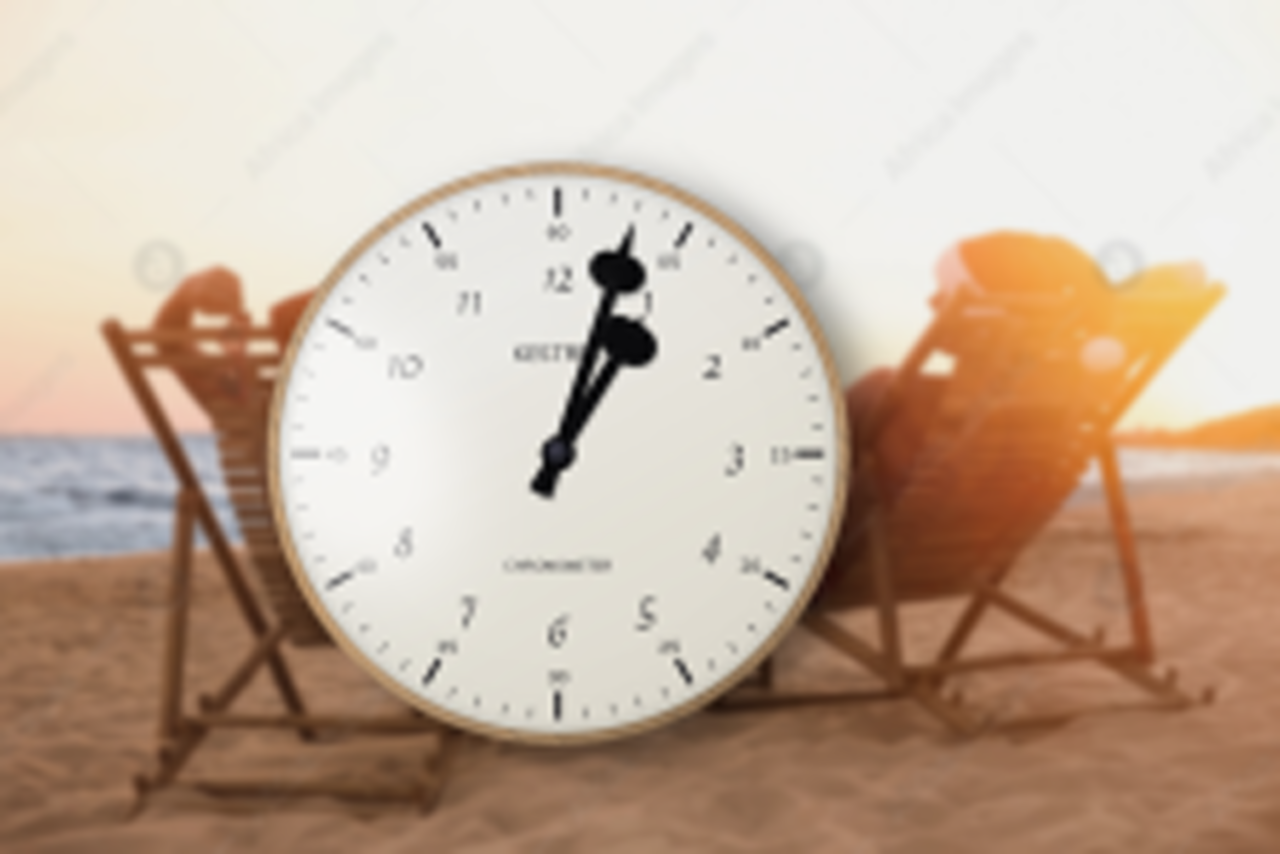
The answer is 1:03
